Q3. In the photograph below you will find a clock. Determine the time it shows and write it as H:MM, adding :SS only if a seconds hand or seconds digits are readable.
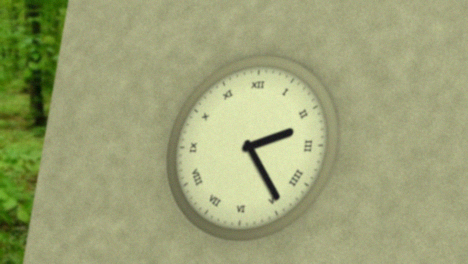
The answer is 2:24
